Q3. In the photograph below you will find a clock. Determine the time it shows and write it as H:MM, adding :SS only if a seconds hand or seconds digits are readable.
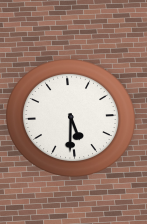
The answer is 5:31
